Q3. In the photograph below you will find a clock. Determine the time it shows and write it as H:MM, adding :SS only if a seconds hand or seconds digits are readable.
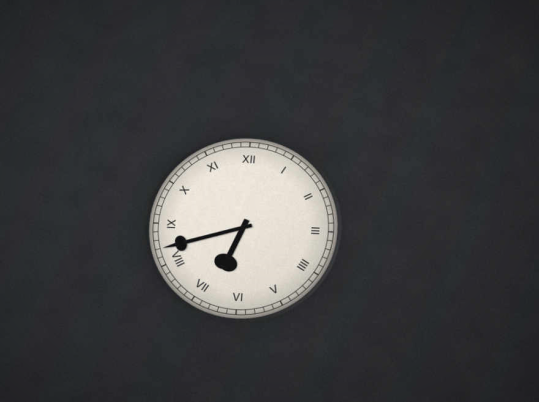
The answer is 6:42
